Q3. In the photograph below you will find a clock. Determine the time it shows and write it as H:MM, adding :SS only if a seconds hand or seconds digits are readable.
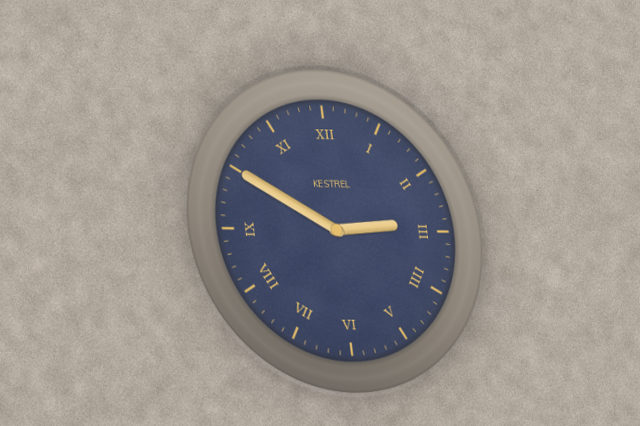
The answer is 2:50
